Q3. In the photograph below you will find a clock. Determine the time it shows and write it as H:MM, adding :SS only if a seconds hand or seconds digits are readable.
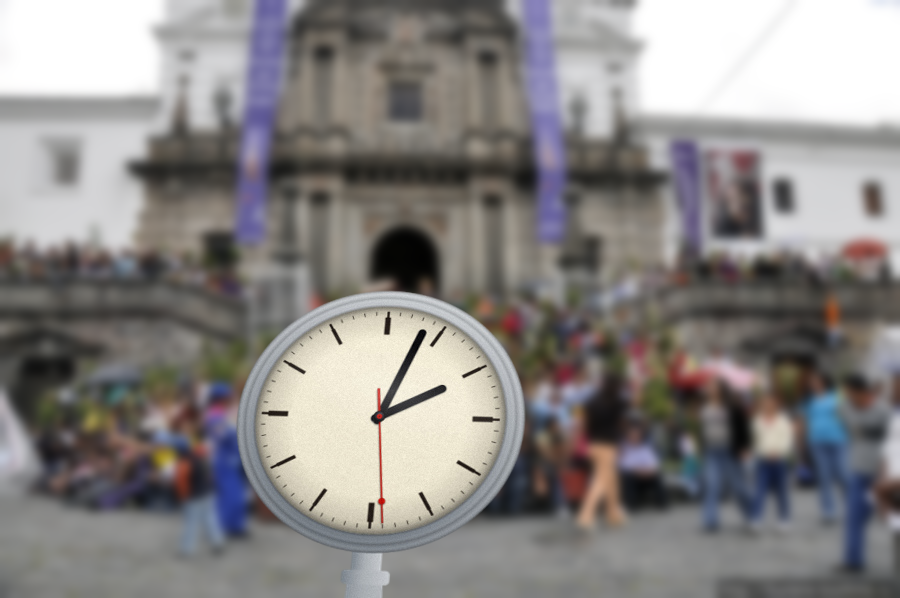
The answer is 2:03:29
